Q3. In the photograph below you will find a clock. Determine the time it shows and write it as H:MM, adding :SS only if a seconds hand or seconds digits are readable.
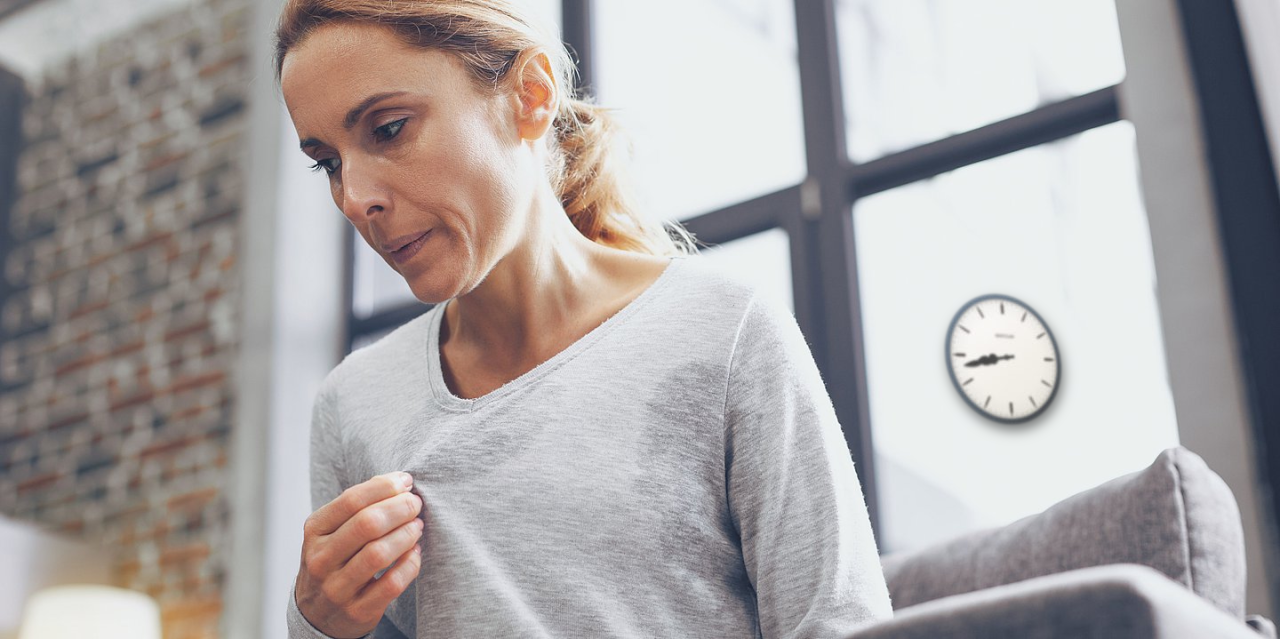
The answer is 8:43
